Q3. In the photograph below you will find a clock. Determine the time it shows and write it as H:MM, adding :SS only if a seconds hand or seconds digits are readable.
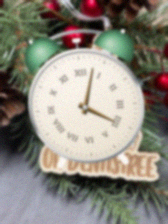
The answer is 4:03
